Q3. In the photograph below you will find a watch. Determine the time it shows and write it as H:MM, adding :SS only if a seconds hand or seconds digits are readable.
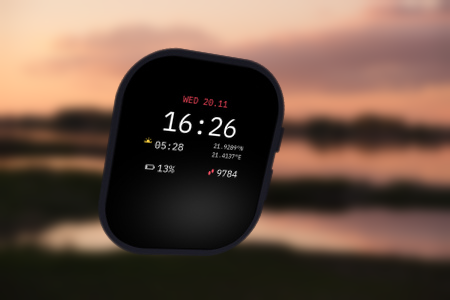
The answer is 16:26
